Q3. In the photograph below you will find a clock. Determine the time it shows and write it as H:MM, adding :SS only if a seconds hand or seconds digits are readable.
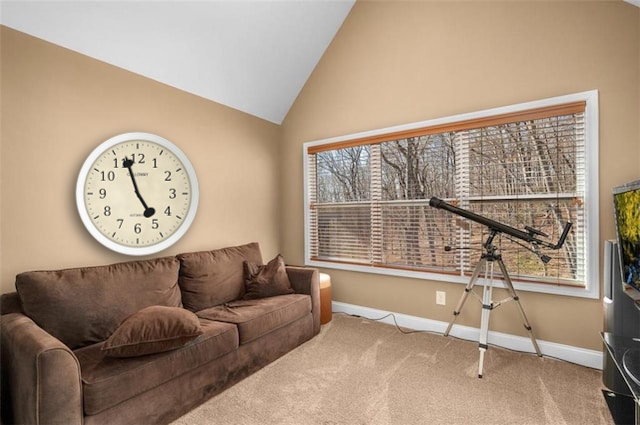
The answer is 4:57
